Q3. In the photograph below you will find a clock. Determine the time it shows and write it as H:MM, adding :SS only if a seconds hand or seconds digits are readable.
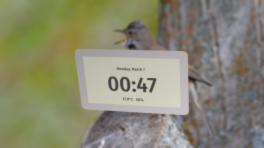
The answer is 0:47
